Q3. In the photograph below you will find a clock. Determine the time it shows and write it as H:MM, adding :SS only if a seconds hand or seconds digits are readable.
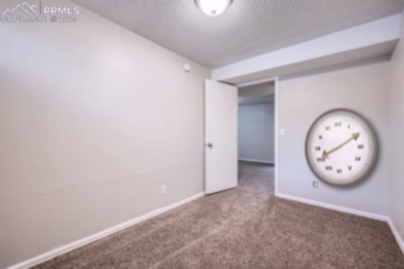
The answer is 8:10
